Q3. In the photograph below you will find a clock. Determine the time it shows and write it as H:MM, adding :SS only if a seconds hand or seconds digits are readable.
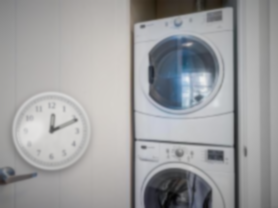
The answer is 12:11
